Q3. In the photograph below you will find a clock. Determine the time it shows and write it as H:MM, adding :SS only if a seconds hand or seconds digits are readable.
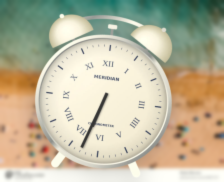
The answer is 6:33
